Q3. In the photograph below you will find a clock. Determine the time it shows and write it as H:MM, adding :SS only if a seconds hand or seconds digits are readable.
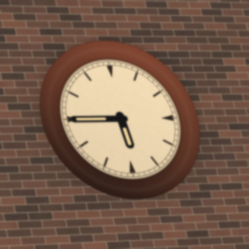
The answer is 5:45
